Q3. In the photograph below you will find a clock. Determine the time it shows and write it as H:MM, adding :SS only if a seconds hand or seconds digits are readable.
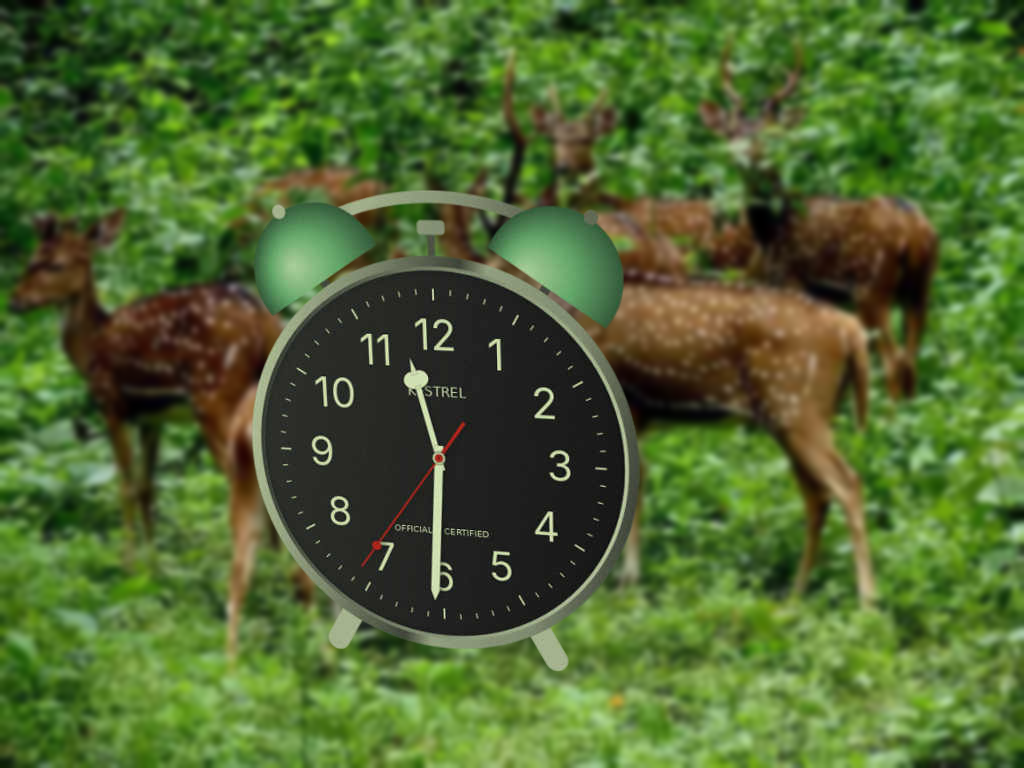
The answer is 11:30:36
